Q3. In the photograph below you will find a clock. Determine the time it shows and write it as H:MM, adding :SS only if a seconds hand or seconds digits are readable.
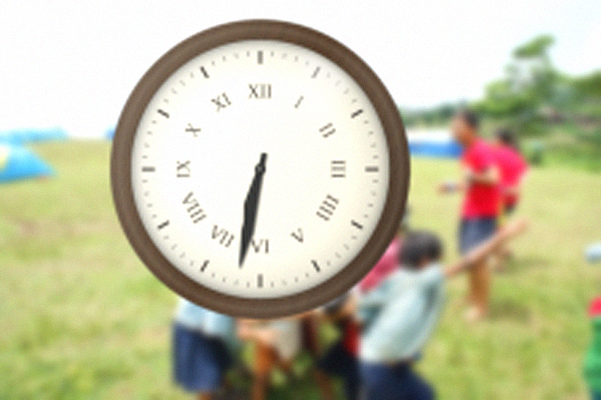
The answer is 6:32
